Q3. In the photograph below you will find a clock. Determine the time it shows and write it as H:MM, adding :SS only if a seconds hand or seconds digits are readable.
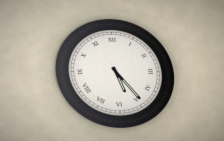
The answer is 5:24
